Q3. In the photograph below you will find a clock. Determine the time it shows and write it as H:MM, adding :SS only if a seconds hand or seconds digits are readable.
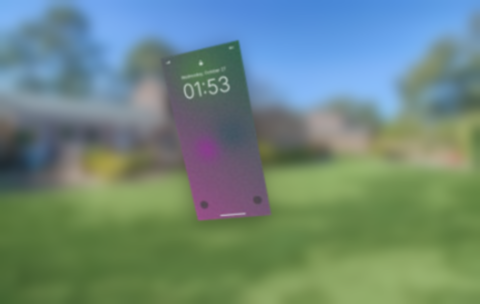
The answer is 1:53
